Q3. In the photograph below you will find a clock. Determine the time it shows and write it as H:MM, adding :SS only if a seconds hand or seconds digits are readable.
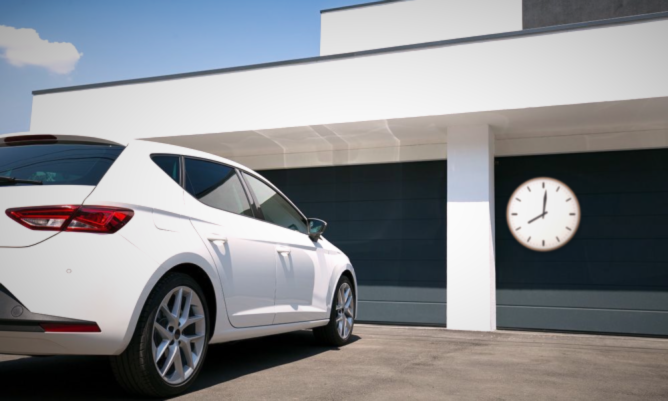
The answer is 8:01
